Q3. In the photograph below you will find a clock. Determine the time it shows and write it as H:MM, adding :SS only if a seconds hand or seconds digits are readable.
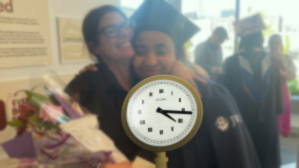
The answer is 4:16
